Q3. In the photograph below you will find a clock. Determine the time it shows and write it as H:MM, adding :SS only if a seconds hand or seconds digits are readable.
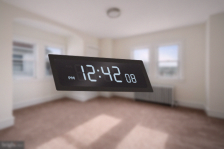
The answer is 12:42:08
